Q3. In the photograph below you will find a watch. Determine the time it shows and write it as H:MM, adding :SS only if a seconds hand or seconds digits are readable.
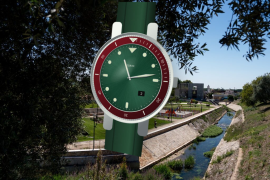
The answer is 11:13
